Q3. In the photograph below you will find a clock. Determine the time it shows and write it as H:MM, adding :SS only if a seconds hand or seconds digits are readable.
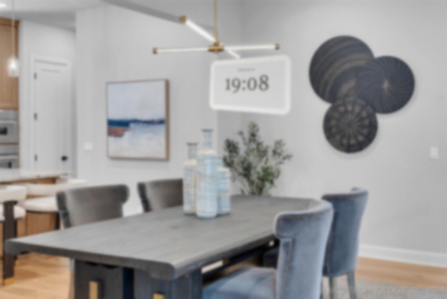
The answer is 19:08
